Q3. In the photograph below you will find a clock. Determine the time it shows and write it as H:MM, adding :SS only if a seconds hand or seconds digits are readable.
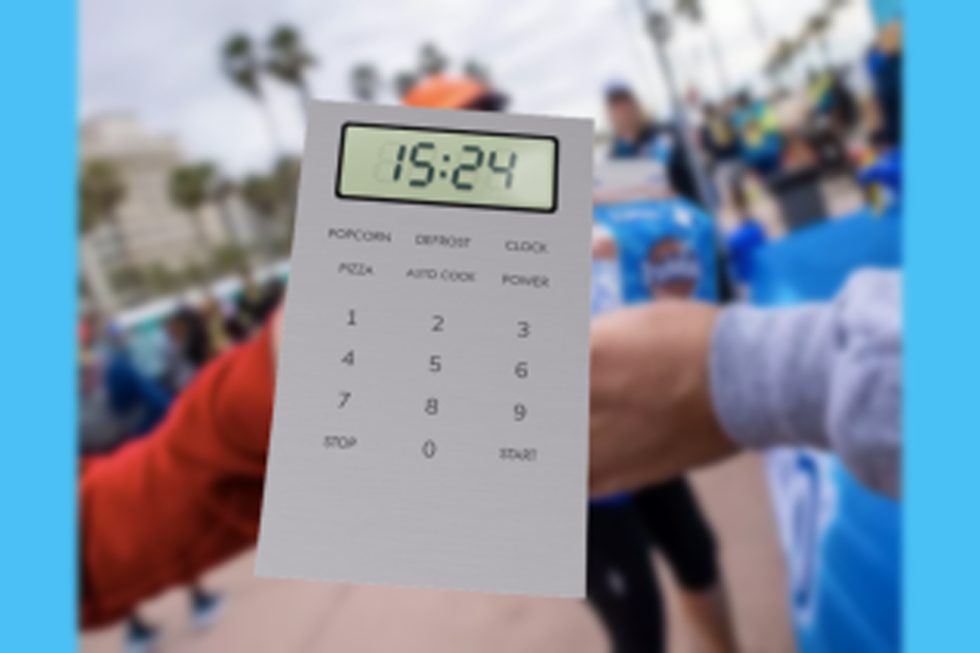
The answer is 15:24
